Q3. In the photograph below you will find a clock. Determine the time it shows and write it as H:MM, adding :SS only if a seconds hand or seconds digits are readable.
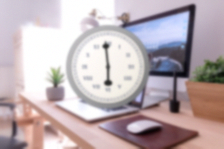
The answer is 5:59
